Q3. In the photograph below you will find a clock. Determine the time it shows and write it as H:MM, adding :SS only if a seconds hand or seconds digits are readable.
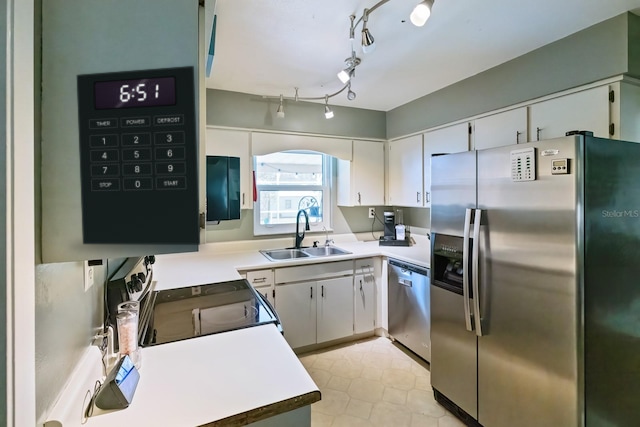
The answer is 6:51
